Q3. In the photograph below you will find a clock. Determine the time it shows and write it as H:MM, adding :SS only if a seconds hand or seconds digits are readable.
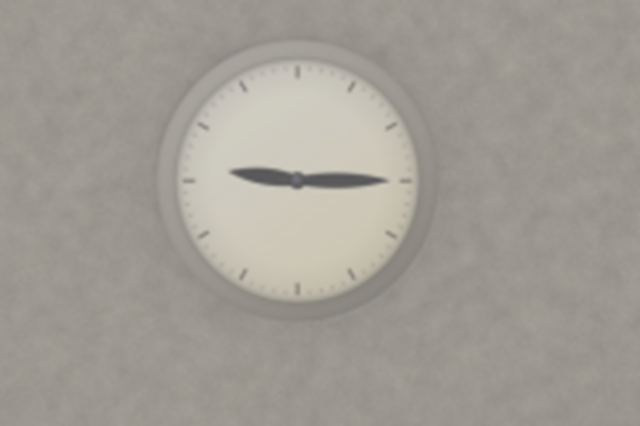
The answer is 9:15
